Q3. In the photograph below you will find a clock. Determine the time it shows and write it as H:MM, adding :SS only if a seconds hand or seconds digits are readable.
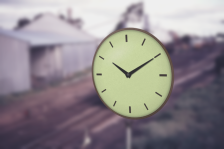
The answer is 10:10
